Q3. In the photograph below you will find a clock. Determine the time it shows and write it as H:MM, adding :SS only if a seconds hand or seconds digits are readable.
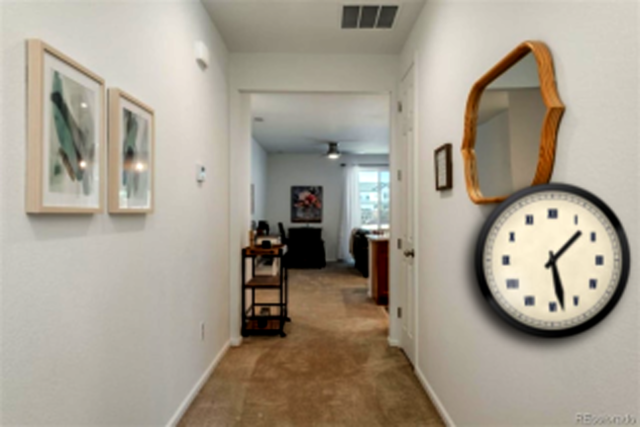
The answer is 1:28
